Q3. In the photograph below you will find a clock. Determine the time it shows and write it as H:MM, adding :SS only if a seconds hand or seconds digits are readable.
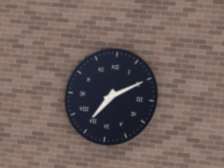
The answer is 7:10
